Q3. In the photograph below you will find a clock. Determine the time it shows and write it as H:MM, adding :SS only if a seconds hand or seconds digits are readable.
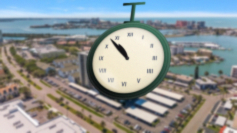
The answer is 10:53
